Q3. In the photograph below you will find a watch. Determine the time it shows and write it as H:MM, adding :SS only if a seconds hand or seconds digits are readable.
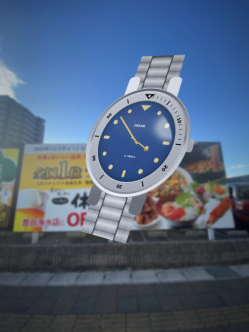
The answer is 3:52
